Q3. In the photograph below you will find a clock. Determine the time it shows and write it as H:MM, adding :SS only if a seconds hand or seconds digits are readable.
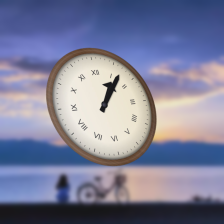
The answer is 1:07
